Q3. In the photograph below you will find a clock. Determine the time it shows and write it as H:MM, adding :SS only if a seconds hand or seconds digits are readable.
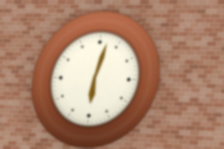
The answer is 6:02
